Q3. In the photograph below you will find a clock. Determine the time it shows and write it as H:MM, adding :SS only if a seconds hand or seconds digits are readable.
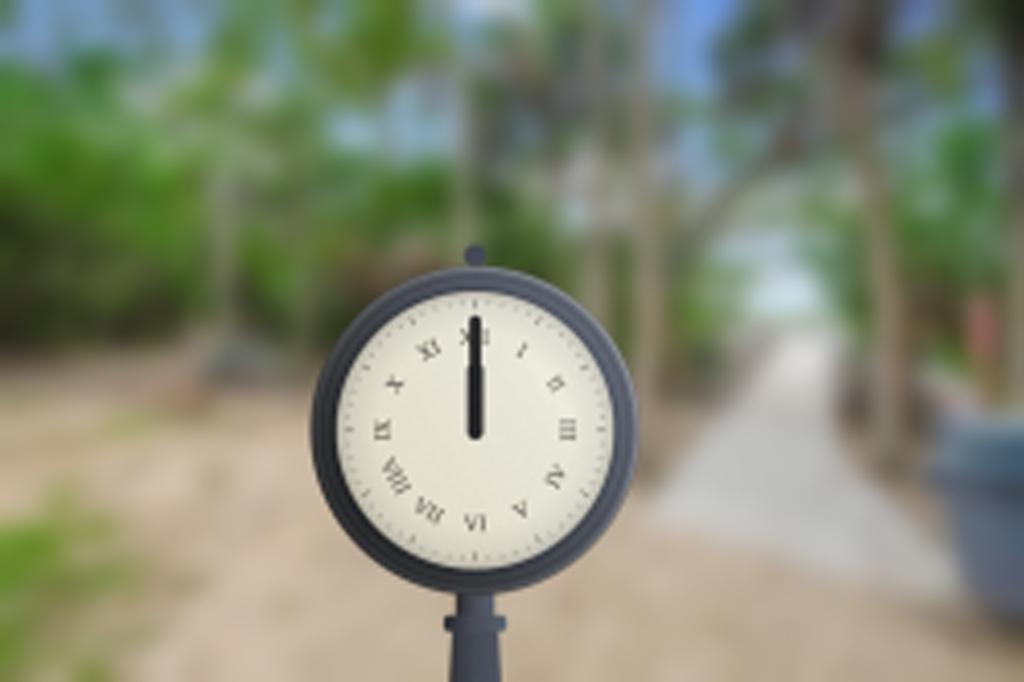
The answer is 12:00
